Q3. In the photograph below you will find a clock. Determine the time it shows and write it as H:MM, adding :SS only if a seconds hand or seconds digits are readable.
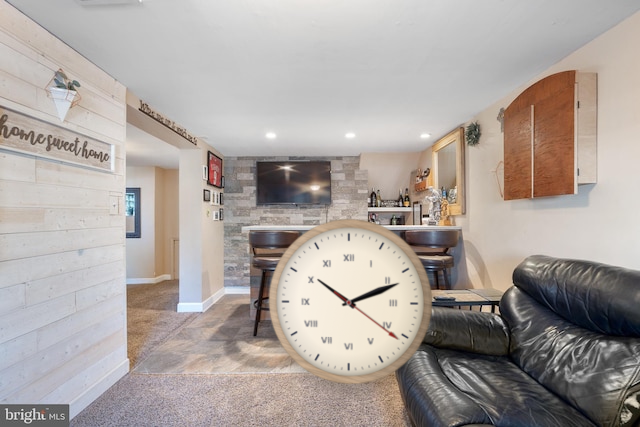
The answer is 10:11:21
